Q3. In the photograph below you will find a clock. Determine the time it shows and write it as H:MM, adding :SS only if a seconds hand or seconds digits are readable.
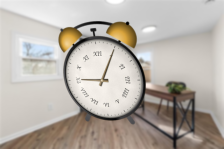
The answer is 9:05
